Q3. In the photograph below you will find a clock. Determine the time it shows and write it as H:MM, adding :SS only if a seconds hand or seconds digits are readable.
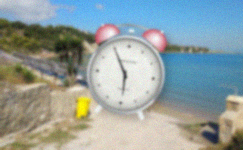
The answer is 5:55
